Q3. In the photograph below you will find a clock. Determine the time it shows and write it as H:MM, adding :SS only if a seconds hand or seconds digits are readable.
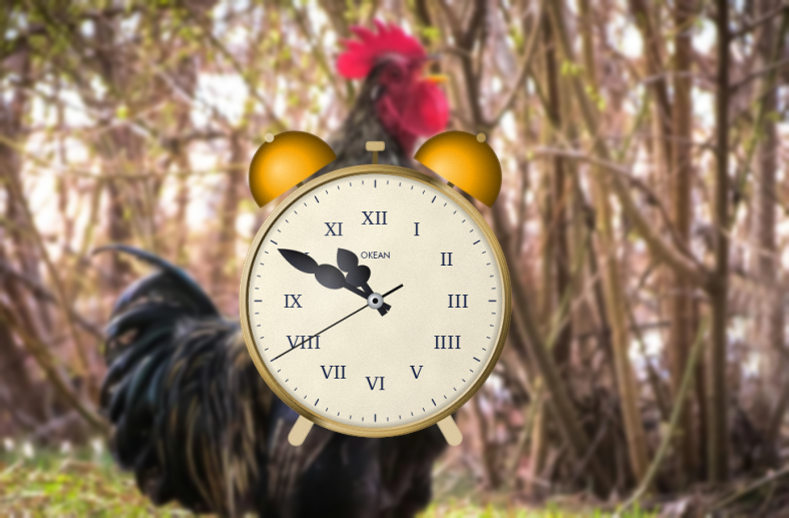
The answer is 10:49:40
